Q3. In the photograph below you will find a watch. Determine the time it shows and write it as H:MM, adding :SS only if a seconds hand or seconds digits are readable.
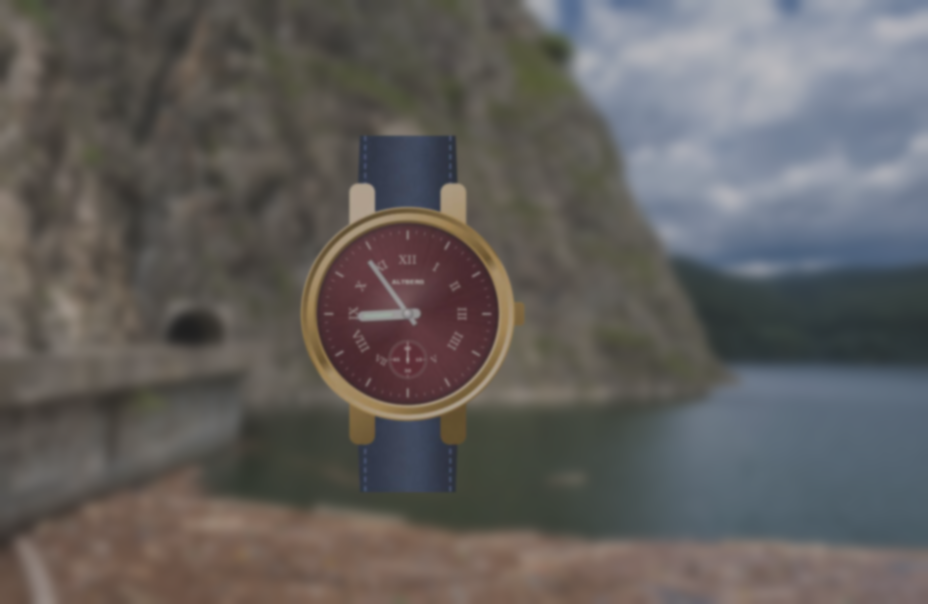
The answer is 8:54
